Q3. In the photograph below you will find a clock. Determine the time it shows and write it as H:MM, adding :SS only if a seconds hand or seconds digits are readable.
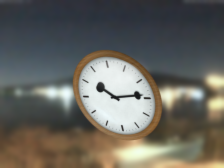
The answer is 10:14
